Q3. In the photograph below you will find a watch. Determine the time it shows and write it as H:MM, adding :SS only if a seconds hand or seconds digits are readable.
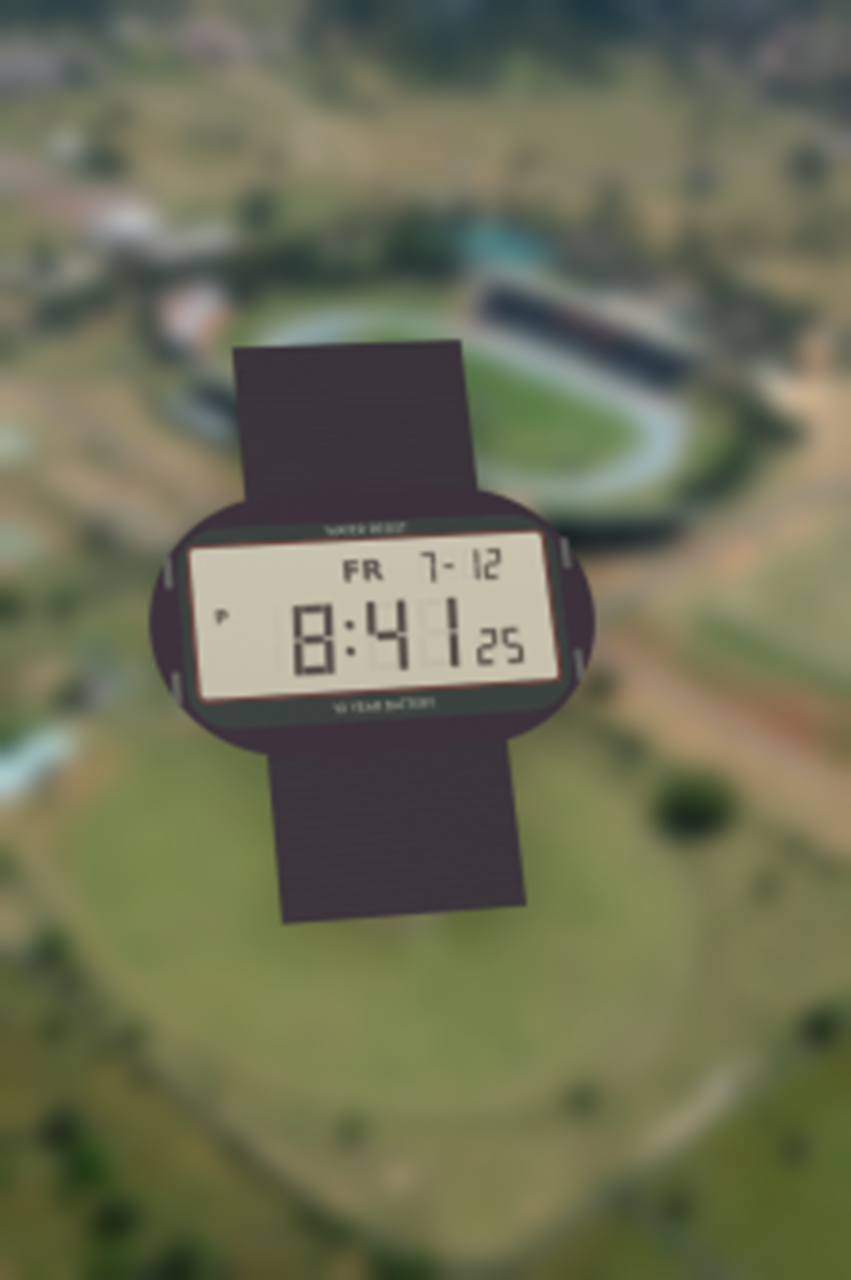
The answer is 8:41:25
